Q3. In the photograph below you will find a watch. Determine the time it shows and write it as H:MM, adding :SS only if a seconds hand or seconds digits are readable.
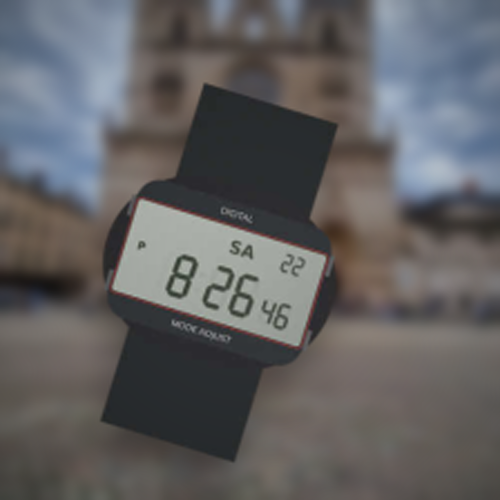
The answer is 8:26:46
